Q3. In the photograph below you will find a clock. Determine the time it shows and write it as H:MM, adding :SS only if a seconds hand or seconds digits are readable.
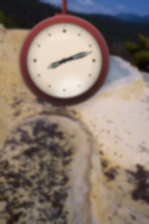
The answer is 8:12
